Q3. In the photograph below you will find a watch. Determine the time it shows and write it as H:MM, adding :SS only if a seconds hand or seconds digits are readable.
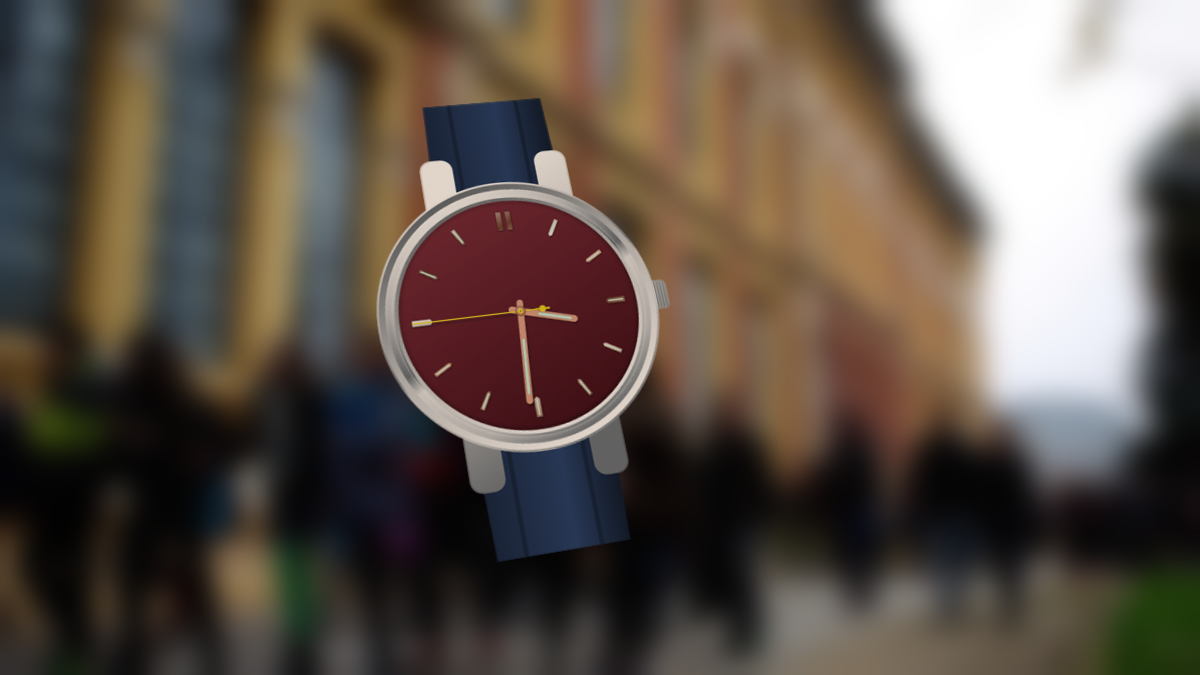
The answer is 3:30:45
